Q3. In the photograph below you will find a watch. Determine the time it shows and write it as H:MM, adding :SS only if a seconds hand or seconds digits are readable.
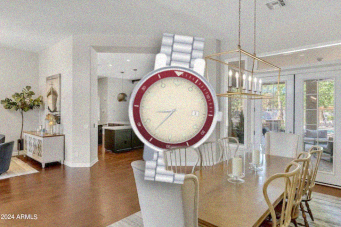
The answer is 8:36
